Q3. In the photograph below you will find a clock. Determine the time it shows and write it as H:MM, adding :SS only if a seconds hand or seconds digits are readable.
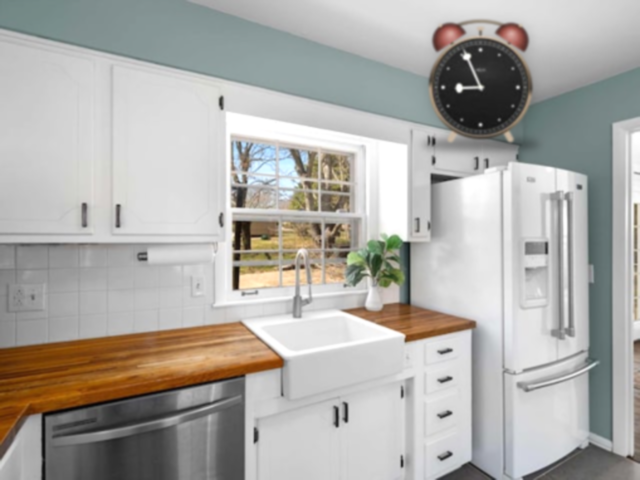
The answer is 8:56
